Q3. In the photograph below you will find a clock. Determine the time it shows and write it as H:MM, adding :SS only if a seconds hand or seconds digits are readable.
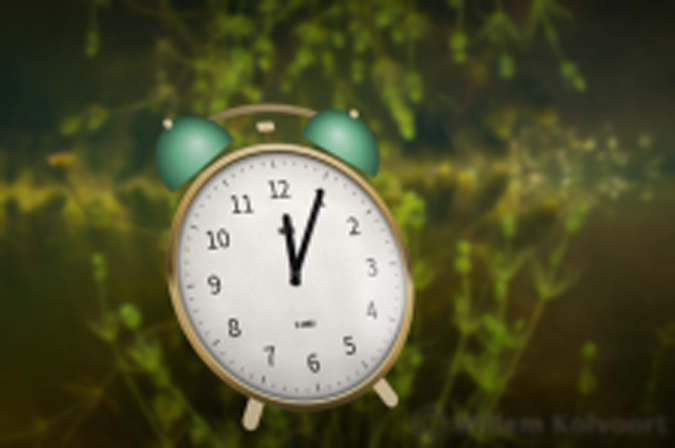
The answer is 12:05
